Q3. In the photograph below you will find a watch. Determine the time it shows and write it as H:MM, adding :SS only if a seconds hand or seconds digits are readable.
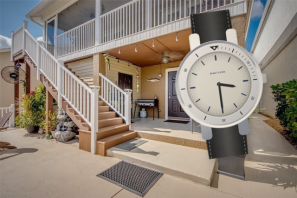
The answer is 3:30
